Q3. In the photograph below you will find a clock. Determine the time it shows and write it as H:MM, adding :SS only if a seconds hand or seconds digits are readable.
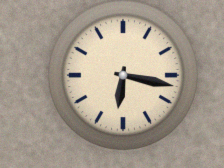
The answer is 6:17
